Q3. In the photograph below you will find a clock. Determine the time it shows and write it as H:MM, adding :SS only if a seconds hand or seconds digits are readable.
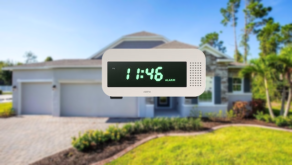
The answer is 11:46
